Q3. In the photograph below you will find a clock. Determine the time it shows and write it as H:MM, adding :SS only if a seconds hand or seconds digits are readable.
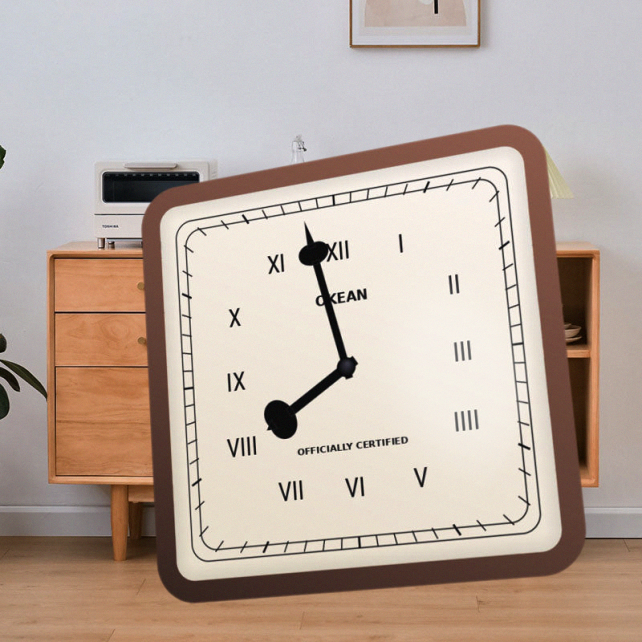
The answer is 7:58
